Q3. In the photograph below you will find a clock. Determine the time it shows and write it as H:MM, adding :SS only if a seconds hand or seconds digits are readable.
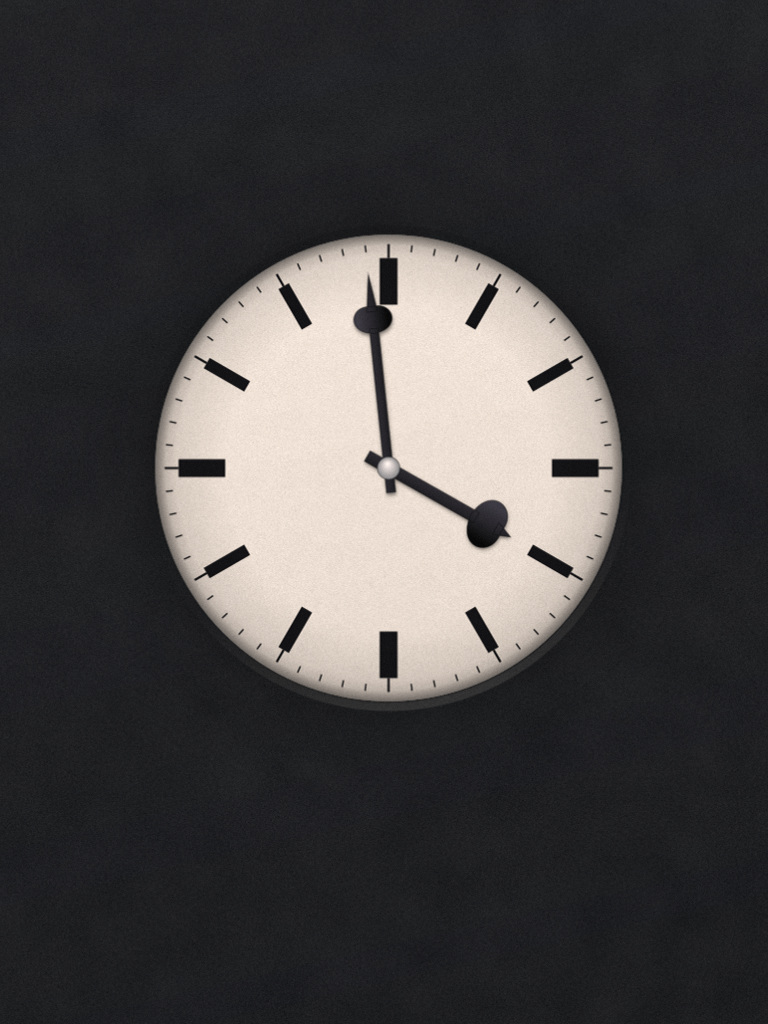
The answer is 3:59
